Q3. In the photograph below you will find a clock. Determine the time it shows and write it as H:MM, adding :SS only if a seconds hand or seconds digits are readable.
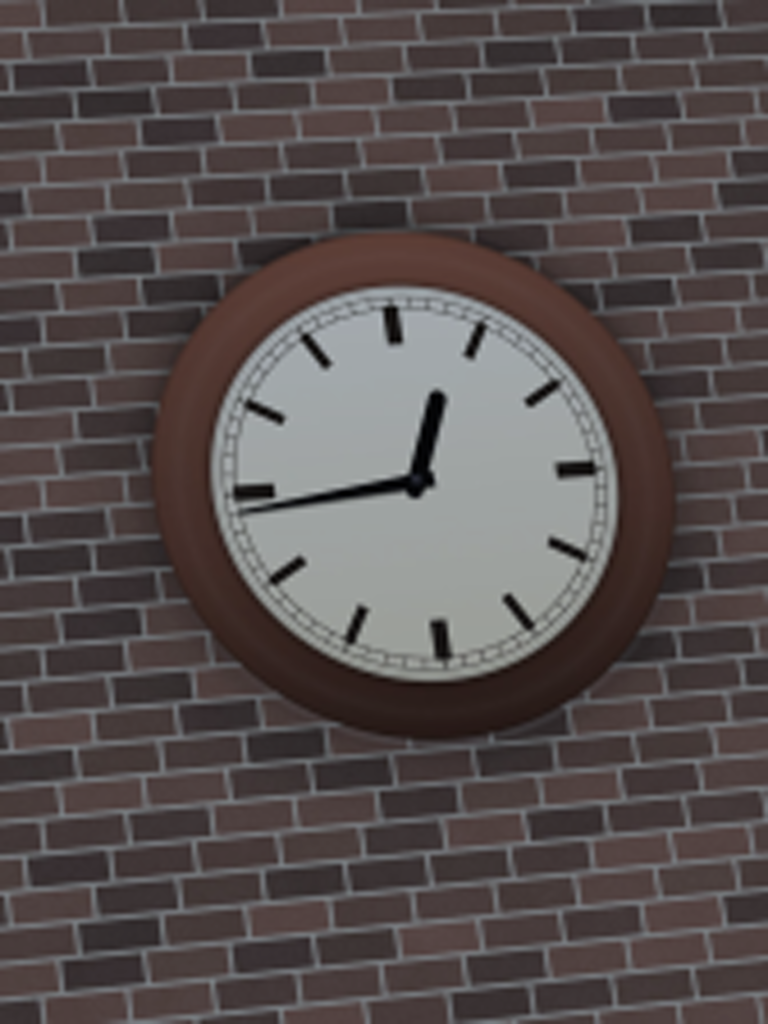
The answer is 12:44
